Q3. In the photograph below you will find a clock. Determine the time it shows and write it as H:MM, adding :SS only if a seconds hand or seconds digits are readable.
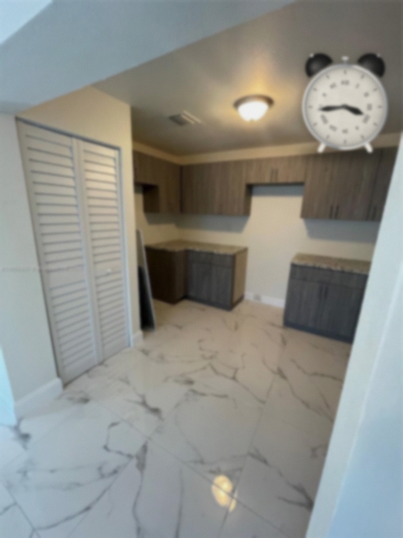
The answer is 3:44
